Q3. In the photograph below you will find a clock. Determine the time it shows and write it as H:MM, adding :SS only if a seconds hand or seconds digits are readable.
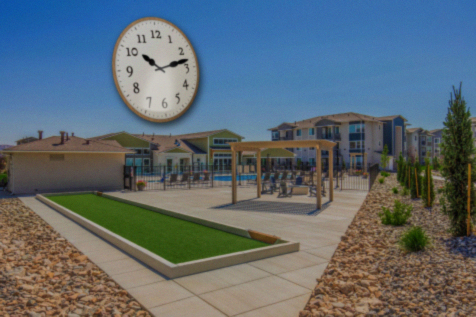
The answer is 10:13
